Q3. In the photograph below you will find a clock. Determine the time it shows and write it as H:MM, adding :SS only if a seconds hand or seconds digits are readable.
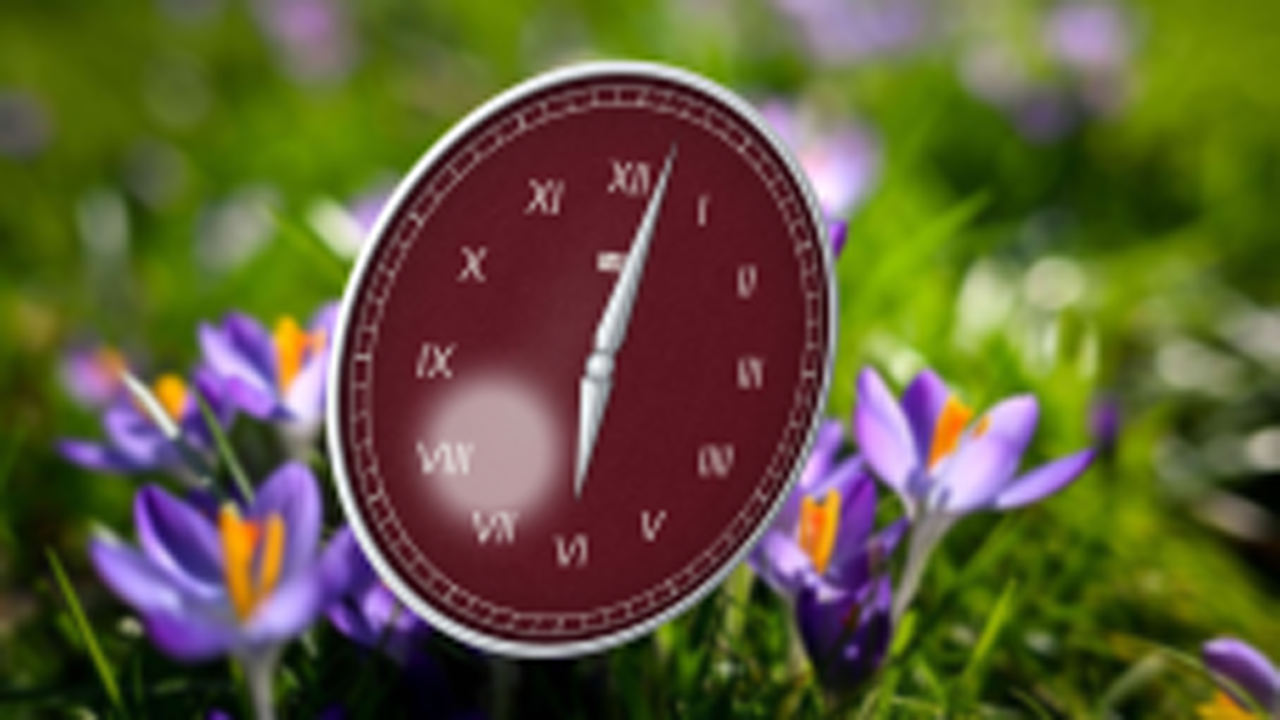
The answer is 6:02
